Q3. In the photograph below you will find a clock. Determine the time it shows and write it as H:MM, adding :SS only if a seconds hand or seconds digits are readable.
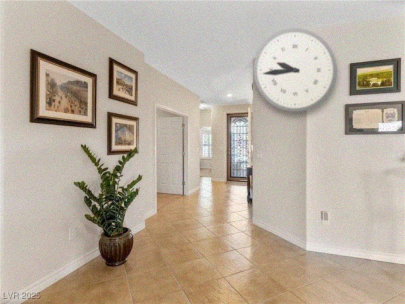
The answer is 9:44
